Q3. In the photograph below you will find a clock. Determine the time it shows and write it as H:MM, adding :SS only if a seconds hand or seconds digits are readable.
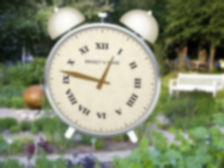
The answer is 12:47
